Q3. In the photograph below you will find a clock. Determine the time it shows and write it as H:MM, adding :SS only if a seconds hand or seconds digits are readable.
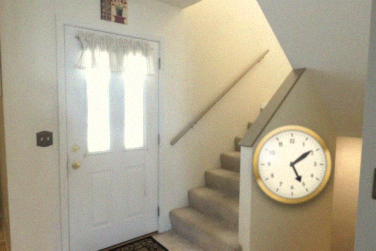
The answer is 5:09
